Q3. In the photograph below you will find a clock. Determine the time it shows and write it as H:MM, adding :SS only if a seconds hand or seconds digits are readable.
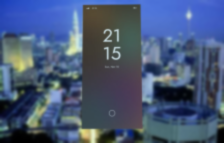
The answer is 21:15
